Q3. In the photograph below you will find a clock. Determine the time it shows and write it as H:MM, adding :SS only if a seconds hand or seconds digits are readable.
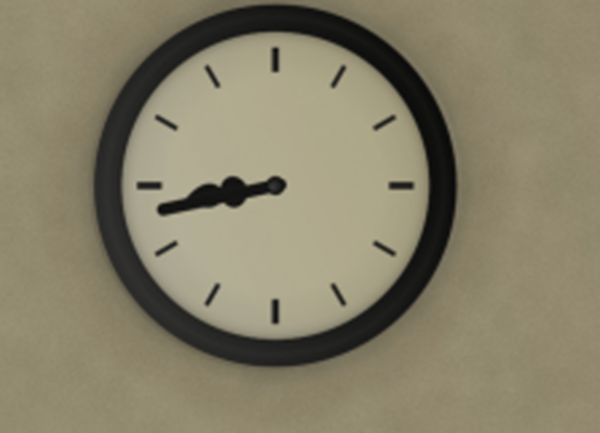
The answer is 8:43
